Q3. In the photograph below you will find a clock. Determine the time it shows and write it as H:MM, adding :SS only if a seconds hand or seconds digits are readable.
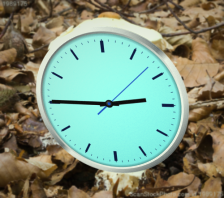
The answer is 2:45:08
